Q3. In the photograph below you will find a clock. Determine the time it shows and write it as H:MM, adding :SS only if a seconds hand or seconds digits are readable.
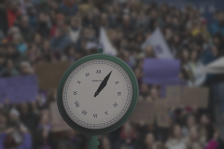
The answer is 1:05
